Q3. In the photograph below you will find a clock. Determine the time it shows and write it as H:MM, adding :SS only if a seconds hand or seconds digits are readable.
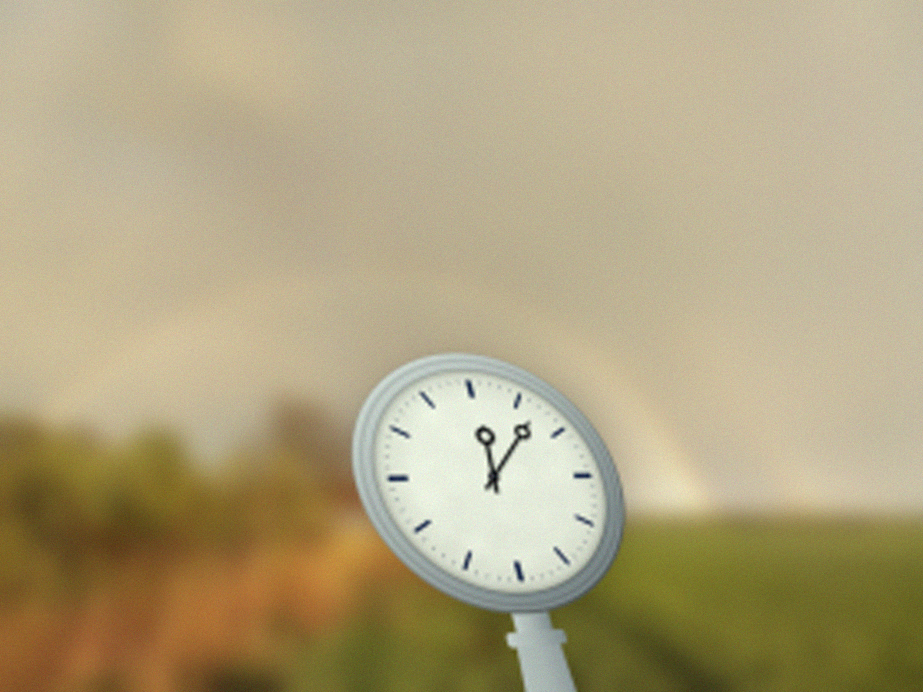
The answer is 12:07
